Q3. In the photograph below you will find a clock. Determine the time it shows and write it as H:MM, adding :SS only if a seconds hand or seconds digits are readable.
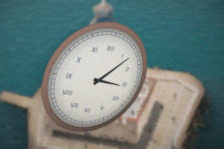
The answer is 3:07
